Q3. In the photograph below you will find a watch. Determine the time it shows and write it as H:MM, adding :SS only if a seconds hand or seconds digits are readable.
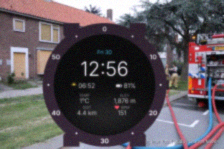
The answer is 12:56
